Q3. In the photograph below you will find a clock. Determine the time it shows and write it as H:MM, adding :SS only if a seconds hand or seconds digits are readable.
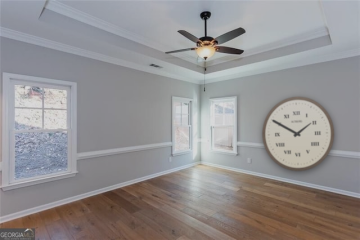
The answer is 1:50
